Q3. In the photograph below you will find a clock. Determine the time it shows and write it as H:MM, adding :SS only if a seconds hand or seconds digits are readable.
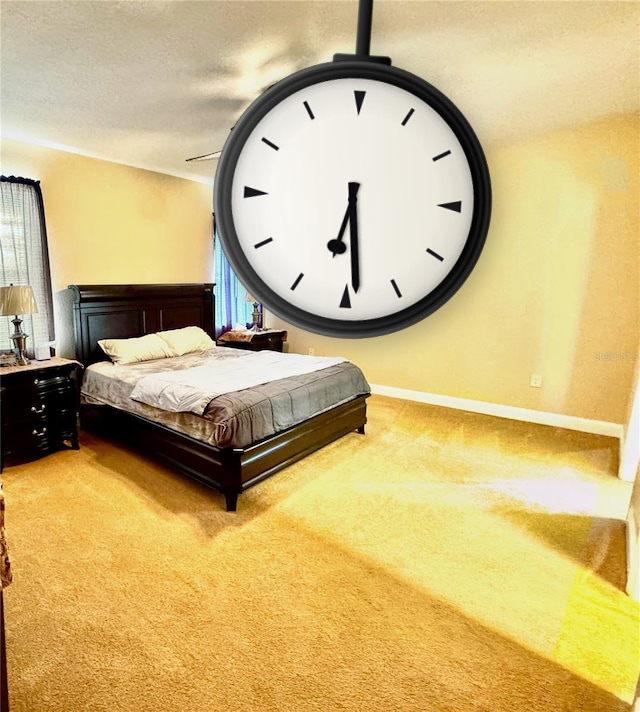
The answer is 6:29
